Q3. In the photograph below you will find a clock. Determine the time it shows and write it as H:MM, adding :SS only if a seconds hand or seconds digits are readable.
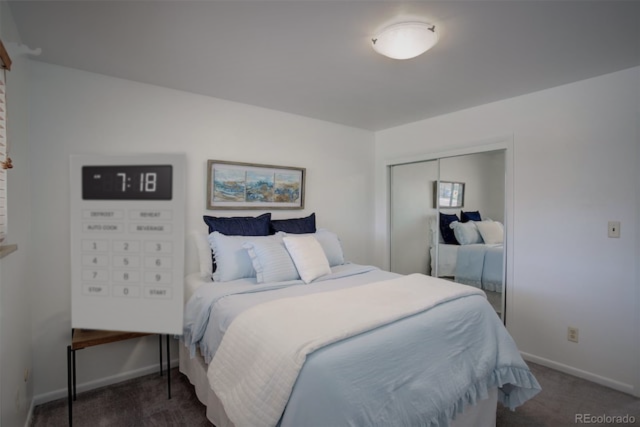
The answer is 7:18
